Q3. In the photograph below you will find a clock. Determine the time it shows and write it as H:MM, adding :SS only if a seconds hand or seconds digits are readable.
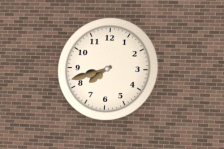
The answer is 7:42
